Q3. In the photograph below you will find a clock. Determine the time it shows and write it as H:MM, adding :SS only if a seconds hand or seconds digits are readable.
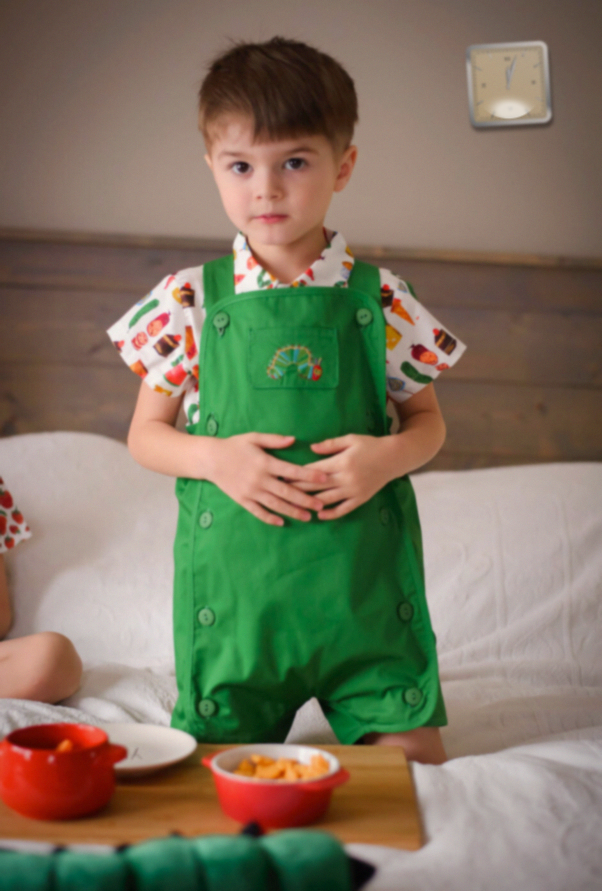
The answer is 12:03
